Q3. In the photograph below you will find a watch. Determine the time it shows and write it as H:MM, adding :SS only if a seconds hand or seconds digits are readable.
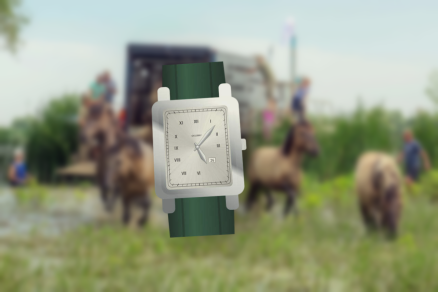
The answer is 5:07
